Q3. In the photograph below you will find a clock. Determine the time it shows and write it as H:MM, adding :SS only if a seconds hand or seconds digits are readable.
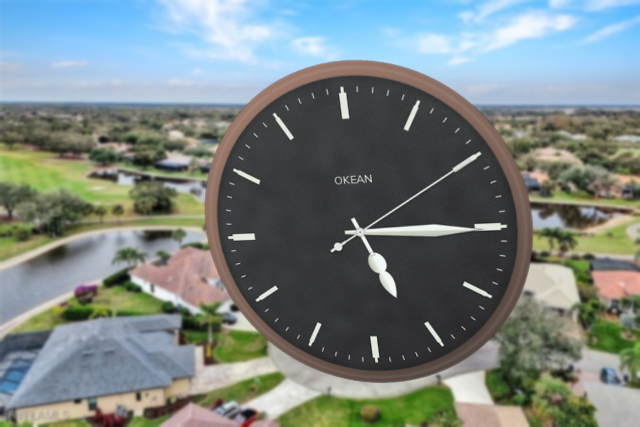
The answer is 5:15:10
